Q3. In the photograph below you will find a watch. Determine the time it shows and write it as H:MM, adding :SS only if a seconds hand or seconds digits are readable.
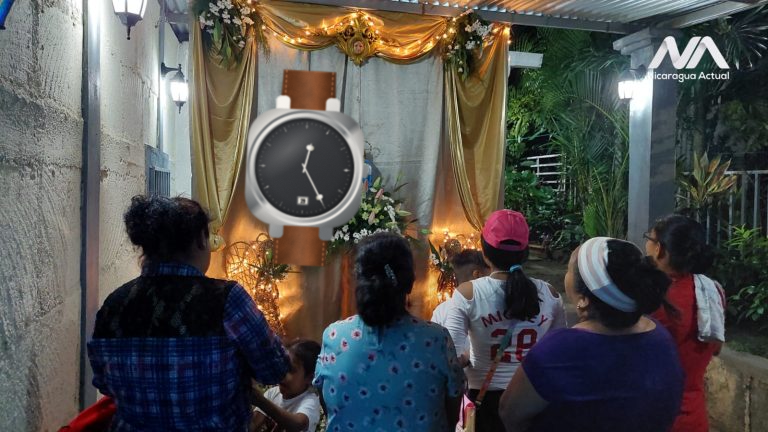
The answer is 12:25
